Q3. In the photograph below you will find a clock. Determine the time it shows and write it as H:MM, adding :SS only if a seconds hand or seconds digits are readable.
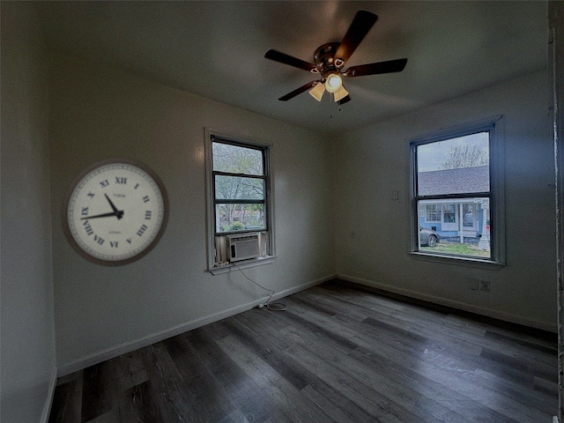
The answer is 10:43
